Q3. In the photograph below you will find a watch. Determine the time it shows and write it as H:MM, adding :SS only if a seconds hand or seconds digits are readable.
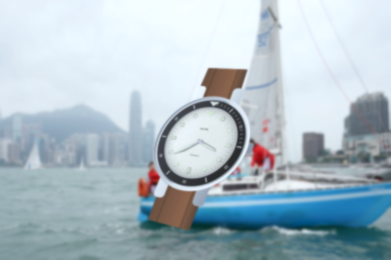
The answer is 3:39
